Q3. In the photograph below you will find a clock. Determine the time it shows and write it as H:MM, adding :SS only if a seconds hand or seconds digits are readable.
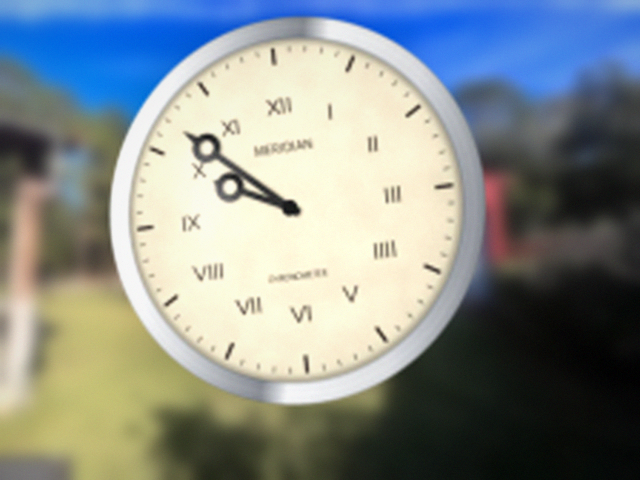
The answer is 9:52
